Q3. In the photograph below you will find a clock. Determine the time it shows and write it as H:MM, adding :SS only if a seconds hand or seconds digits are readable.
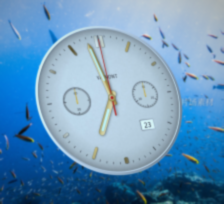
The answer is 6:58
